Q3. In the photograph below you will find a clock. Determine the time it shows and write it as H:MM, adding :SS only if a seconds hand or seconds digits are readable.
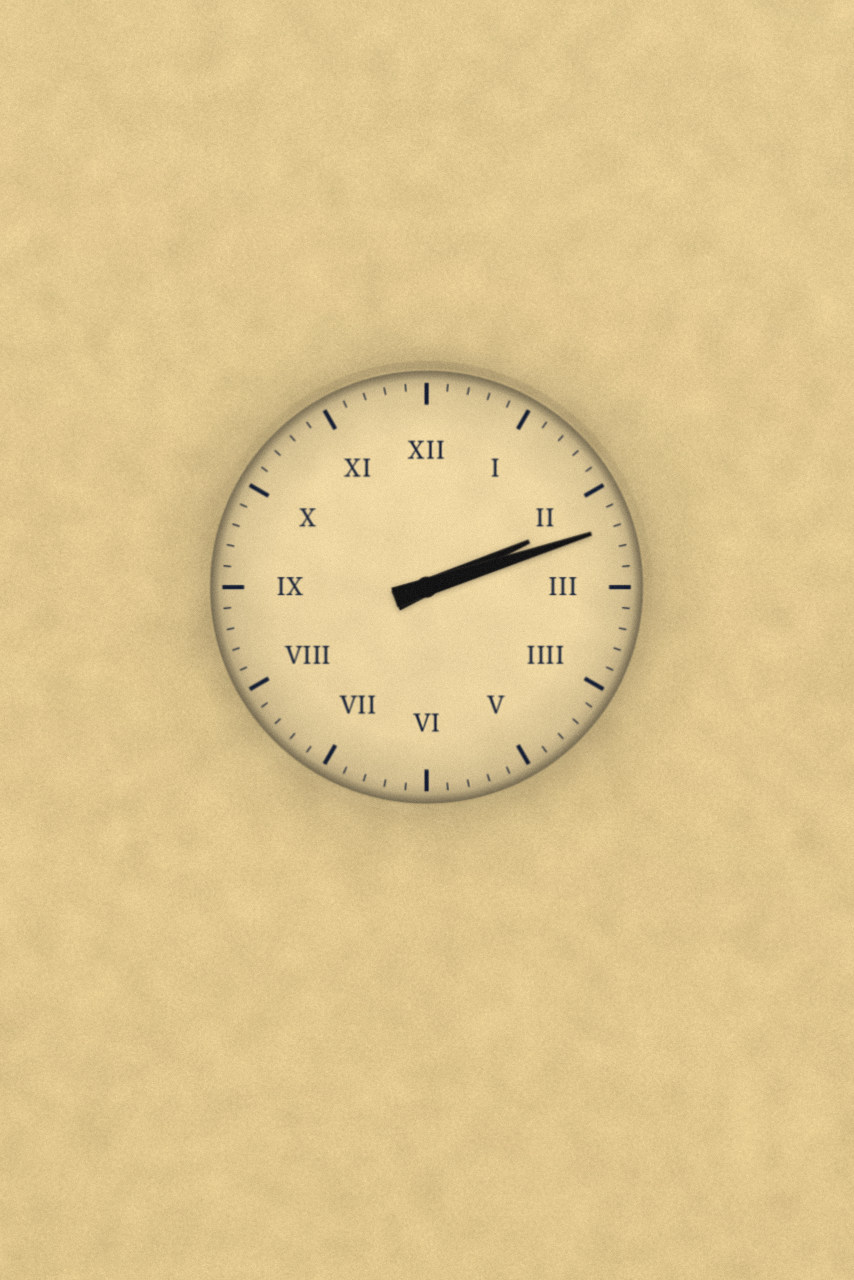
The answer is 2:12
